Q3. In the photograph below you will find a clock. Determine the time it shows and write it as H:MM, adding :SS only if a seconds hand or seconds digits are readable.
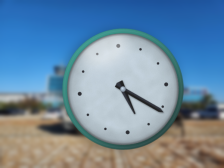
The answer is 5:21
